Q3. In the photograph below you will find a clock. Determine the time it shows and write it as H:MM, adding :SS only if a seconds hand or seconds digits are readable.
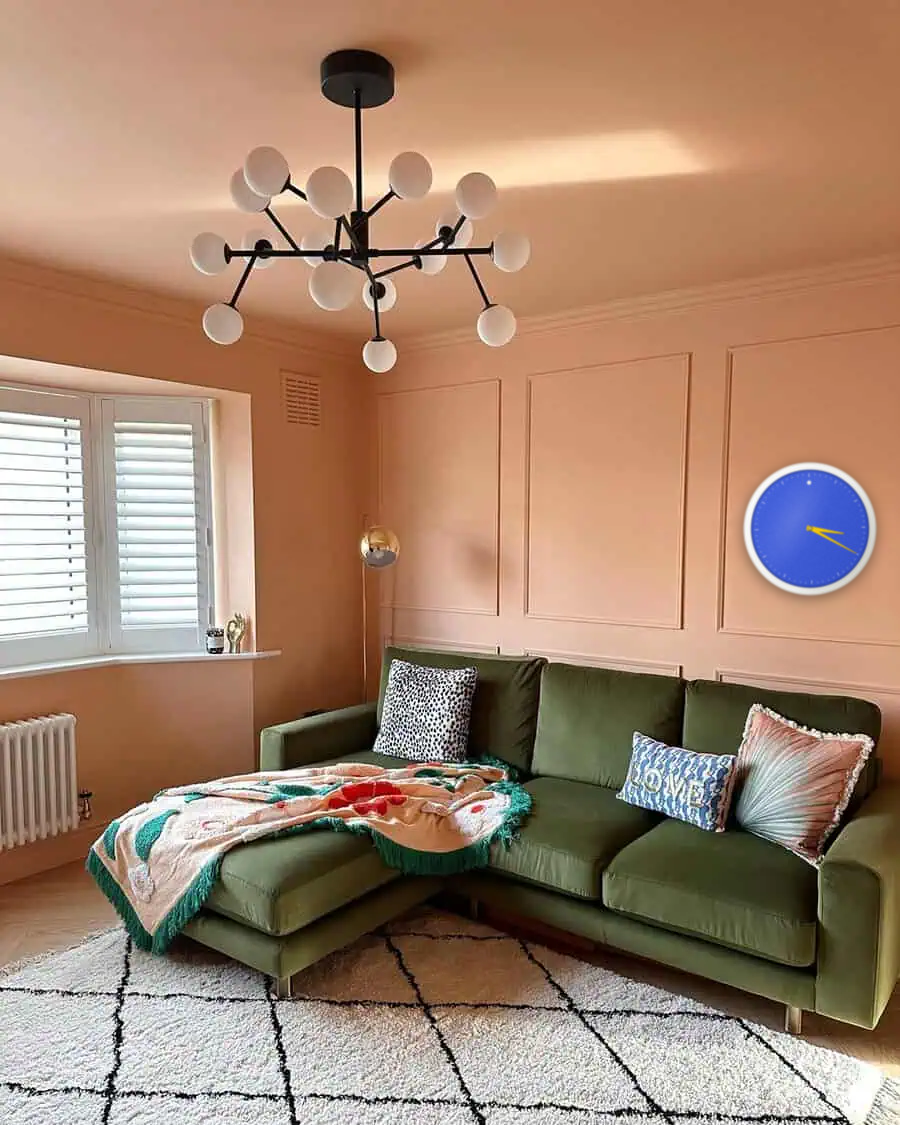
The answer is 3:20
